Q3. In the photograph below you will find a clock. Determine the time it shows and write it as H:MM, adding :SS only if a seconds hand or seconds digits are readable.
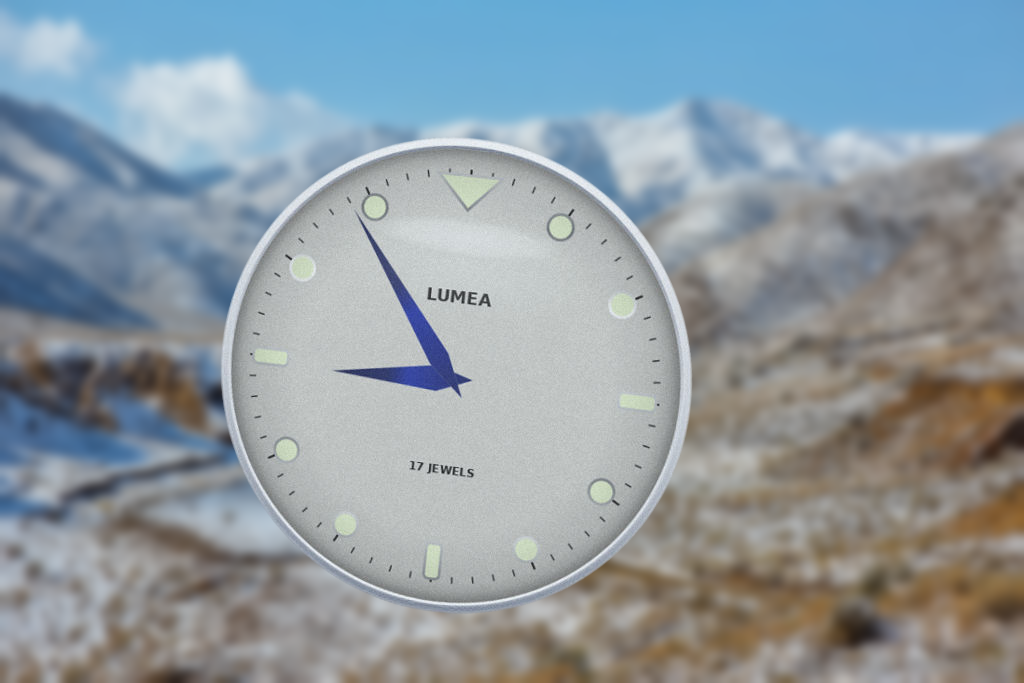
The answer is 8:54
